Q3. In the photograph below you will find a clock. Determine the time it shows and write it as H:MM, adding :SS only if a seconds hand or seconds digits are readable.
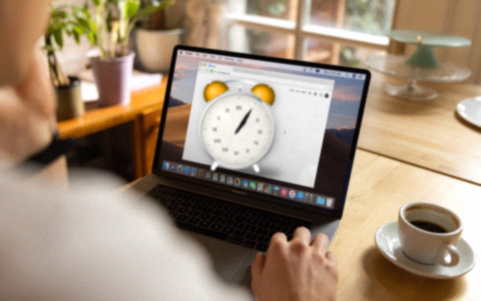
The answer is 1:05
